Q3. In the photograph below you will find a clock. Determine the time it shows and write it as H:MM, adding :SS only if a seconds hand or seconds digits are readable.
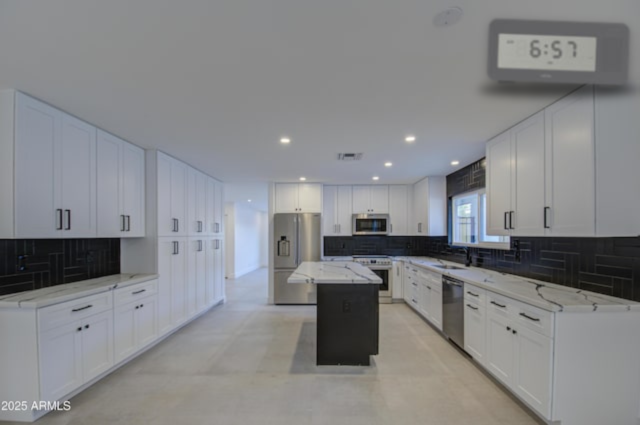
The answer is 6:57
